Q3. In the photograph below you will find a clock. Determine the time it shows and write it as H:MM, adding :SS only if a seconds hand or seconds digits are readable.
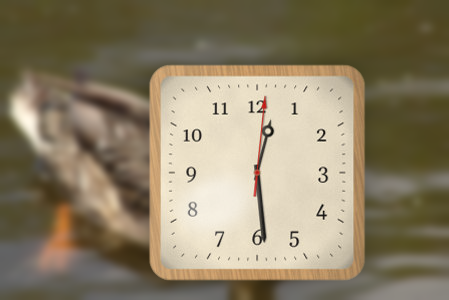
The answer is 12:29:01
